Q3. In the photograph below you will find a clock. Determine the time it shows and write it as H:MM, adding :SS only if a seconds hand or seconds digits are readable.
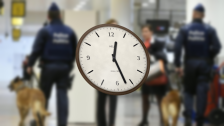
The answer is 12:27
